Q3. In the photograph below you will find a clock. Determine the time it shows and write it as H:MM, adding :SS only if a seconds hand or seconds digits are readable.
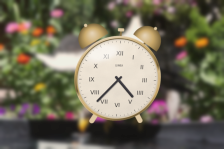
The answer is 4:37
